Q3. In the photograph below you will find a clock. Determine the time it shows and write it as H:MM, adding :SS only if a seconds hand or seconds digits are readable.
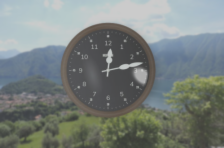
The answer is 12:13
